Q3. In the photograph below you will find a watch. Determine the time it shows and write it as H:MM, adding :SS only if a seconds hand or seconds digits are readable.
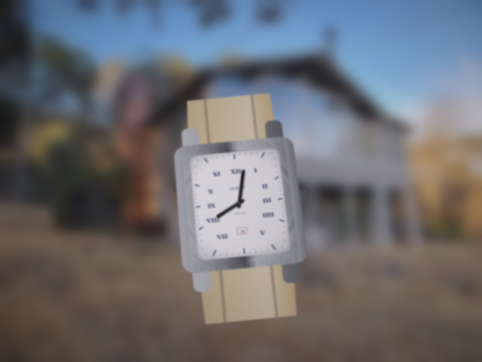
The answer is 8:02
